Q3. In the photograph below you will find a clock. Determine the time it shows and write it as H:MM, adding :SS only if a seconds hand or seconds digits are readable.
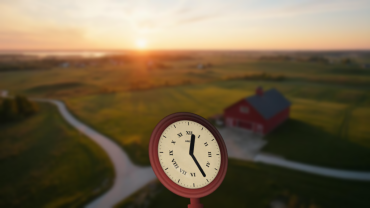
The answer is 12:25
